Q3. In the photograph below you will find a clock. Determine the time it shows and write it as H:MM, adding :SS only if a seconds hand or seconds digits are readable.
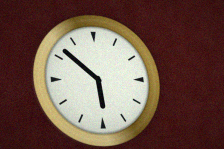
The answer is 5:52
